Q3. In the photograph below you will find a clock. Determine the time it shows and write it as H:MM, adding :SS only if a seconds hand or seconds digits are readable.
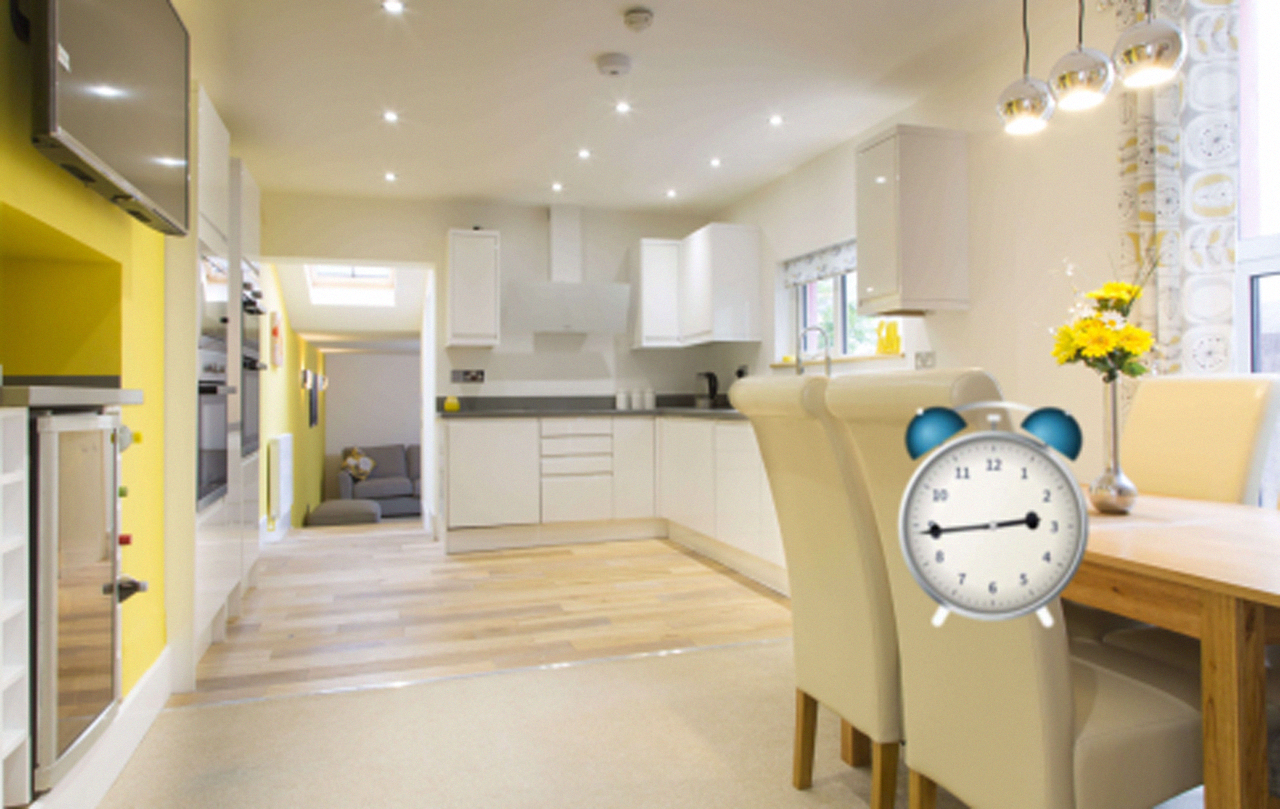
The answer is 2:44
